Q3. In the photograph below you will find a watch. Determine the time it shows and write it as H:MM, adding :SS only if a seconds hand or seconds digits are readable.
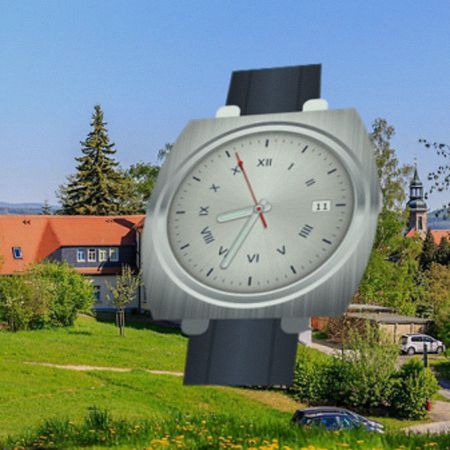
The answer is 8:33:56
